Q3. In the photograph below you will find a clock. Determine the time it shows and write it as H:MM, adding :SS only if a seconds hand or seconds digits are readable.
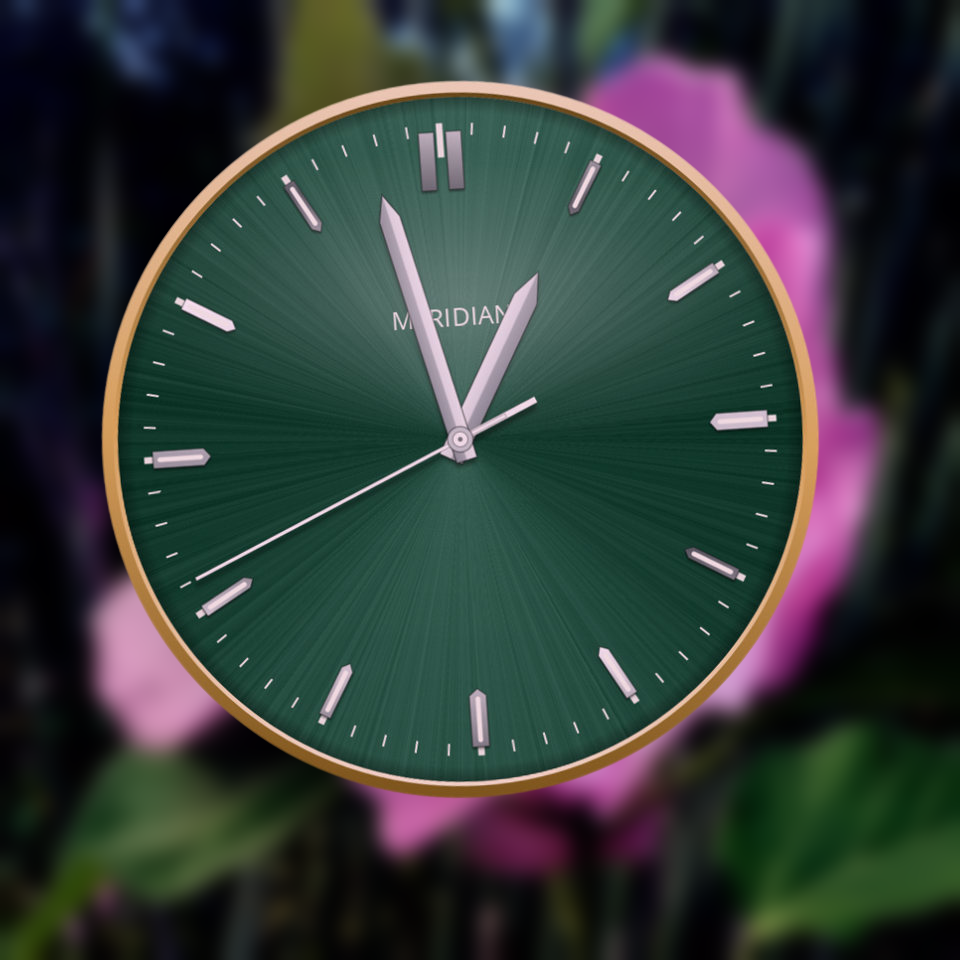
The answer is 12:57:41
